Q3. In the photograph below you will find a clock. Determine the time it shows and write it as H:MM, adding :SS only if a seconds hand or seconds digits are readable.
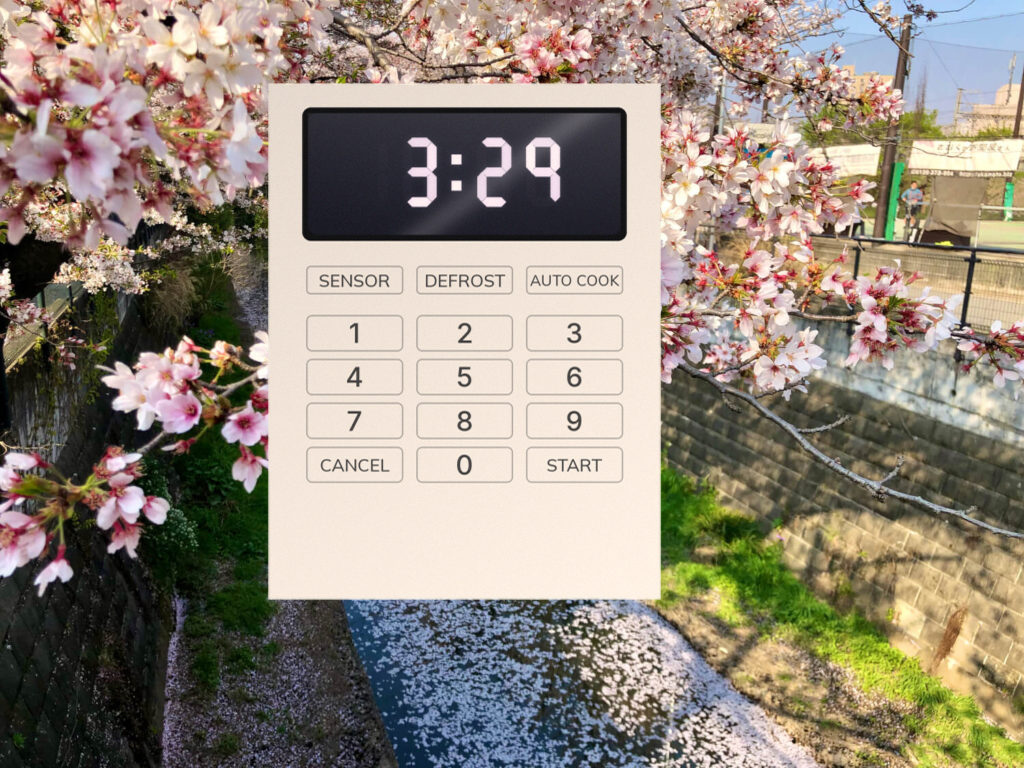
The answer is 3:29
